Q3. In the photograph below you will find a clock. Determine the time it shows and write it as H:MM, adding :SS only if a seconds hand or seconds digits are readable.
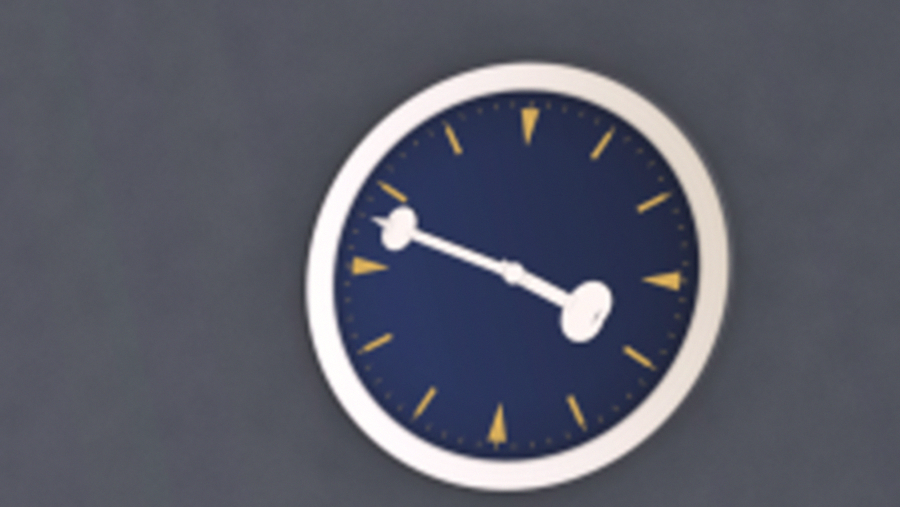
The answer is 3:48
